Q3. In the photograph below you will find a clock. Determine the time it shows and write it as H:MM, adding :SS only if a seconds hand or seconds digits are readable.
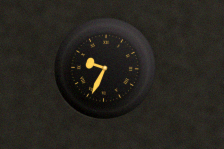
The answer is 9:34
